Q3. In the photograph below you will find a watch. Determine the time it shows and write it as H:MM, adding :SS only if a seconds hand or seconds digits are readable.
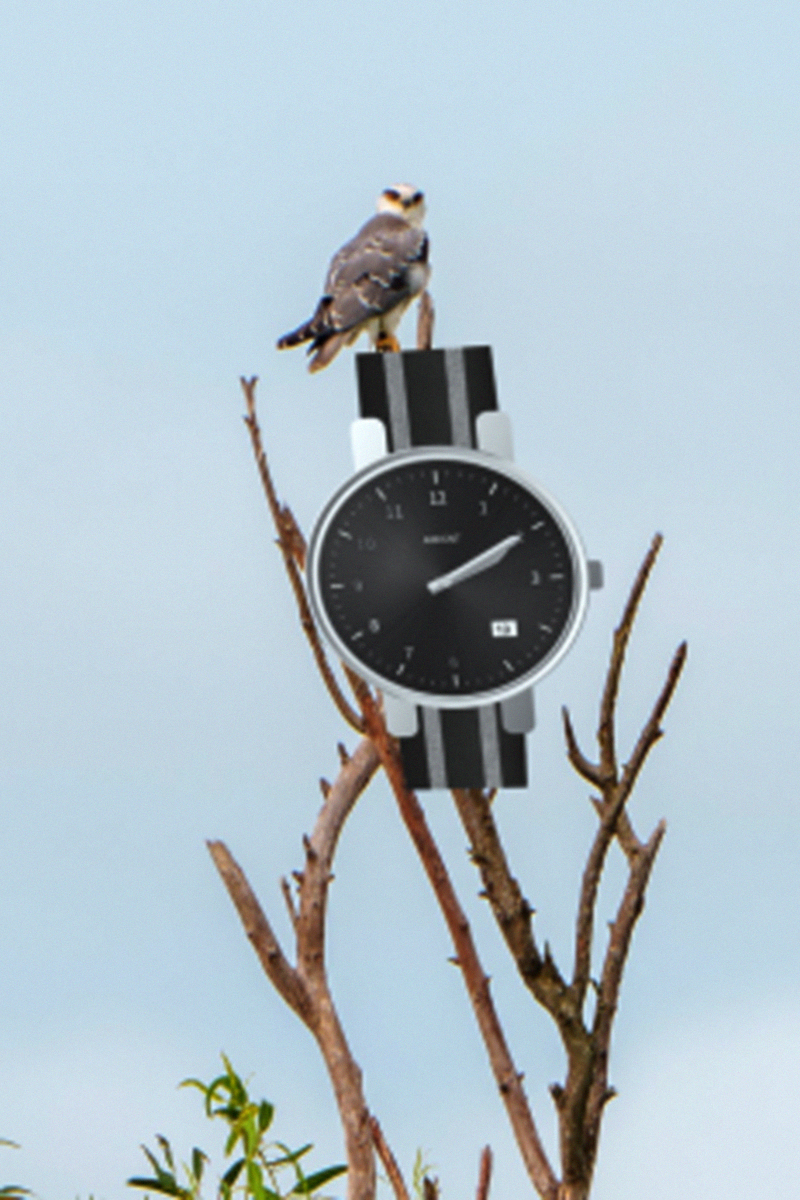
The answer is 2:10
